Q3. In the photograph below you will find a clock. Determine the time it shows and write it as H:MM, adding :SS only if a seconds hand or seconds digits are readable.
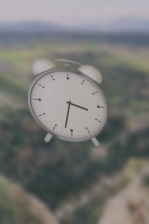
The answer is 3:32
